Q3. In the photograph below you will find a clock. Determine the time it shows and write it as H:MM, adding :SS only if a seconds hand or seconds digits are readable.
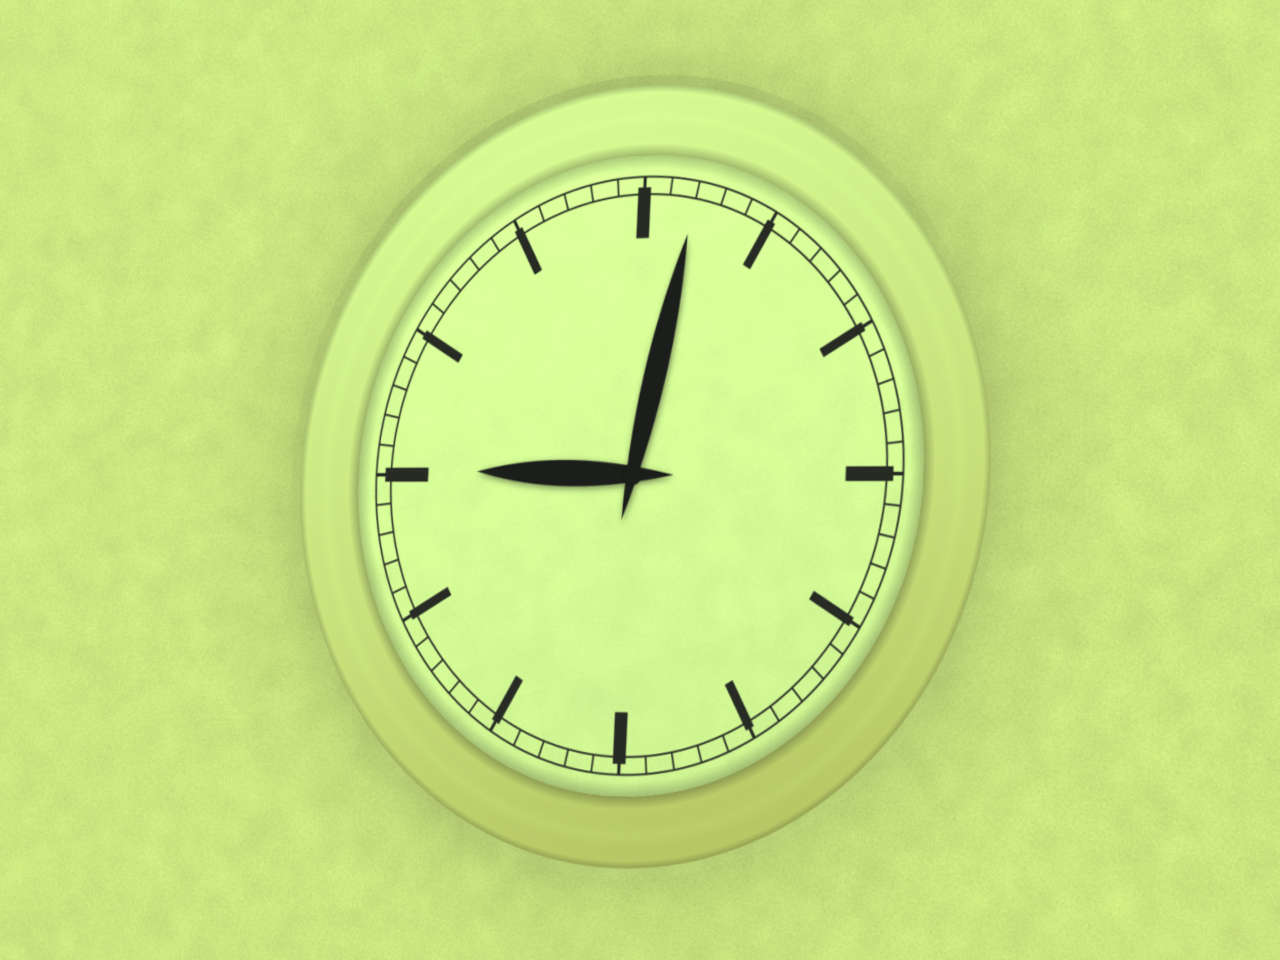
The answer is 9:02
